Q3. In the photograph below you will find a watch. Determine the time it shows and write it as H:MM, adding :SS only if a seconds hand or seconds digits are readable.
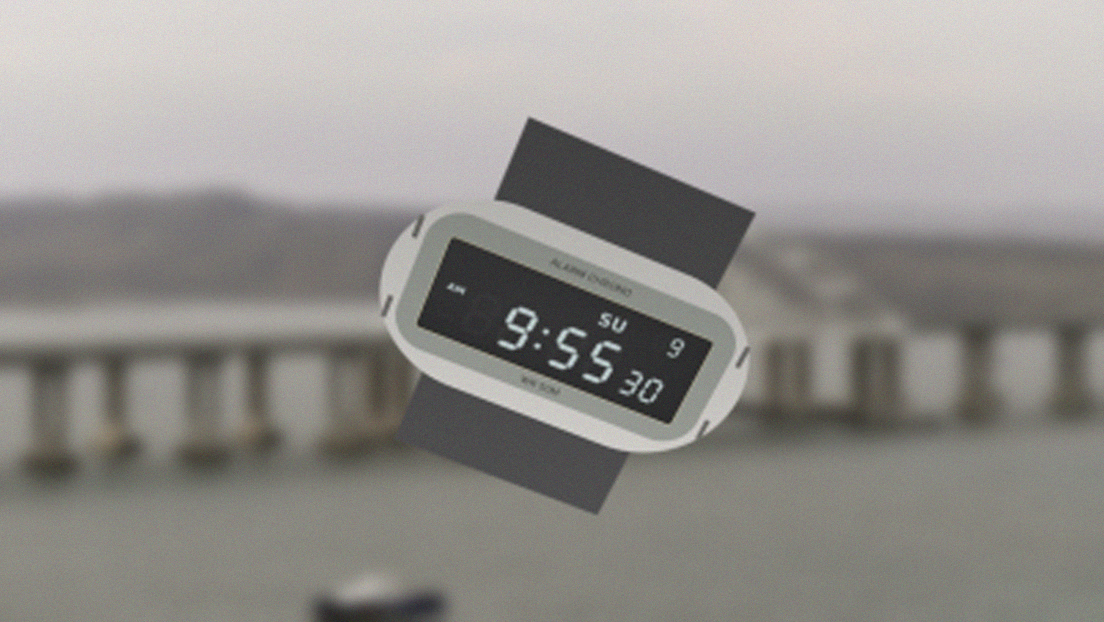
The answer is 9:55:30
